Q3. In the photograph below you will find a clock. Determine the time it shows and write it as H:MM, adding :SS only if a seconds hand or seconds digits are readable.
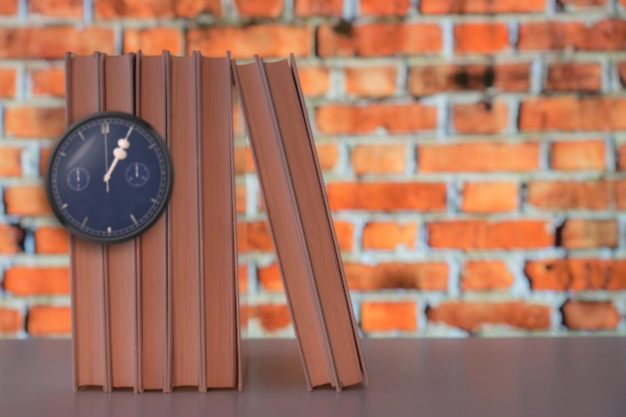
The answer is 1:05
